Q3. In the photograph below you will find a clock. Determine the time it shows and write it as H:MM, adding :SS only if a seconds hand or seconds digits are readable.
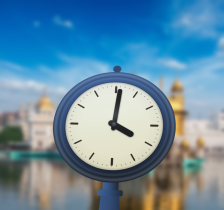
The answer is 4:01
